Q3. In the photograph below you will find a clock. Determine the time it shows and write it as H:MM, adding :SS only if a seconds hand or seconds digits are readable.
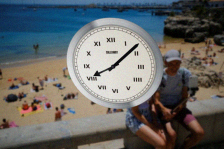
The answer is 8:08
